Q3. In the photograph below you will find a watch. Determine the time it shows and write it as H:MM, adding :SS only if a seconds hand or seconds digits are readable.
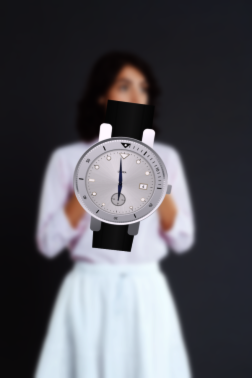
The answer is 5:59
